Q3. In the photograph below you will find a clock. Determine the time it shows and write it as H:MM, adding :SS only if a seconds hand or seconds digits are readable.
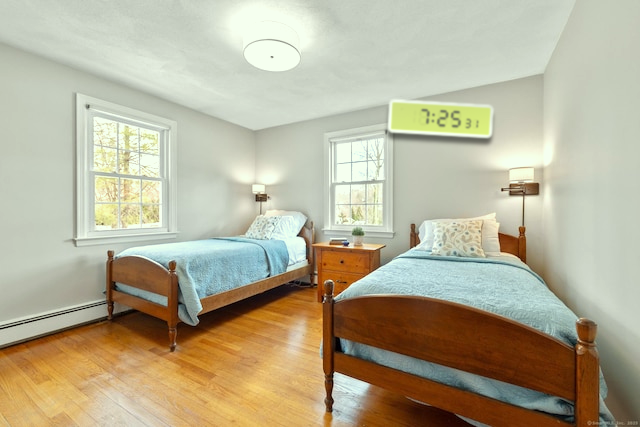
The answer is 7:25
